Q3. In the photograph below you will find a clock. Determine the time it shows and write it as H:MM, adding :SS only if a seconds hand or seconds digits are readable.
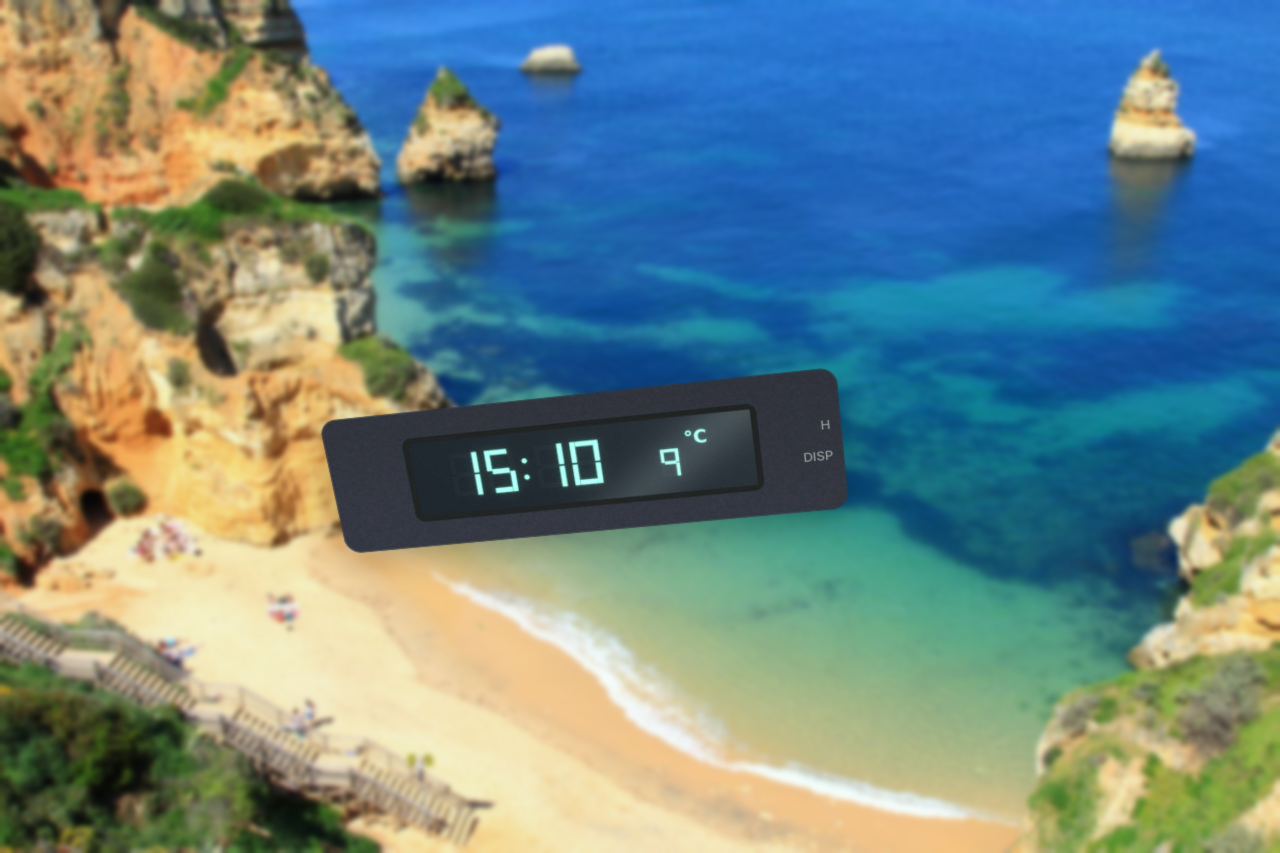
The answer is 15:10
